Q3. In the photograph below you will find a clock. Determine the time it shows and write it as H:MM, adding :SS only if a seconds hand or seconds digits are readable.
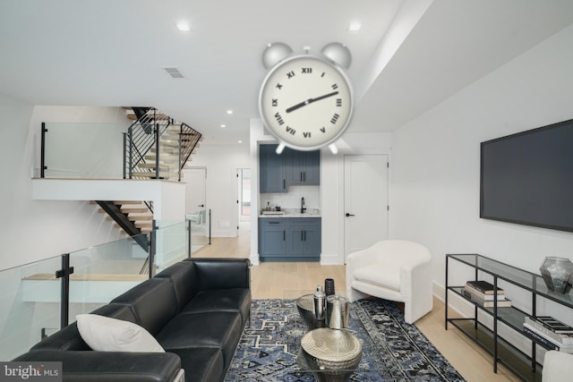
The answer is 8:12
